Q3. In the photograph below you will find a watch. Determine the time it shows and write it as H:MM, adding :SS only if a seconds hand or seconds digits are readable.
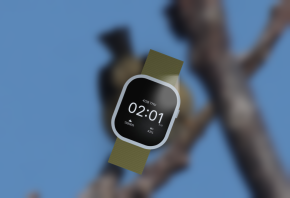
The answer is 2:01
